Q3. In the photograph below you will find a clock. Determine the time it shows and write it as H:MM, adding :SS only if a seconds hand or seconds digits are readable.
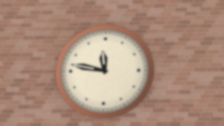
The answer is 11:47
